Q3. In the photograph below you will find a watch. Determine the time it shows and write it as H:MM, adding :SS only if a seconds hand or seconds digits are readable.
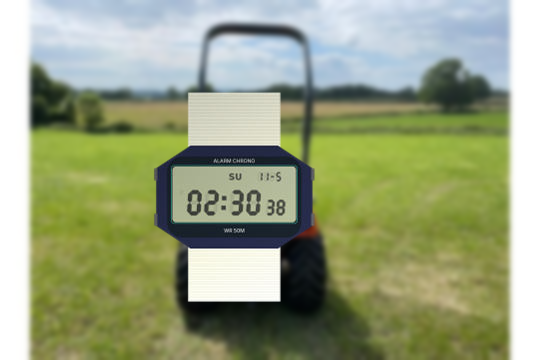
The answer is 2:30:38
